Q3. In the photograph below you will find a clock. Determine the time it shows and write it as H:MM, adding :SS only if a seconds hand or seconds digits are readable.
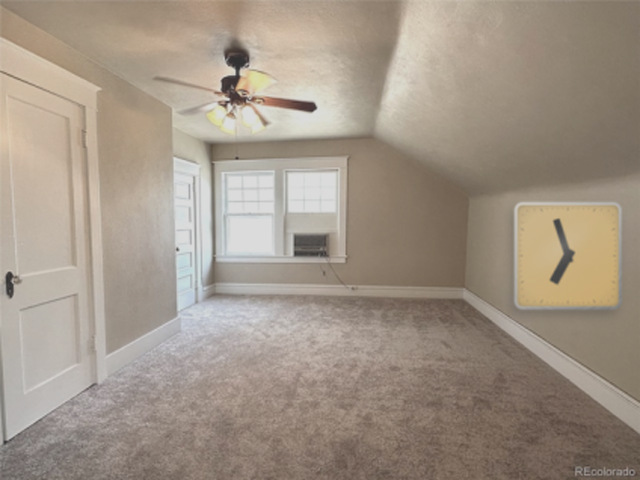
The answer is 6:57
